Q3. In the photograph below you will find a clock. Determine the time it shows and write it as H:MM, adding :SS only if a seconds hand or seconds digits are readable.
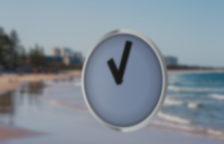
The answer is 11:03
